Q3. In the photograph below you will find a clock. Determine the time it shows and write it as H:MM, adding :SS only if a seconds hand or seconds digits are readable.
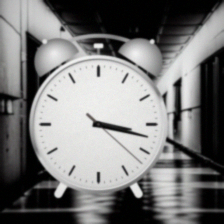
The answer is 3:17:22
